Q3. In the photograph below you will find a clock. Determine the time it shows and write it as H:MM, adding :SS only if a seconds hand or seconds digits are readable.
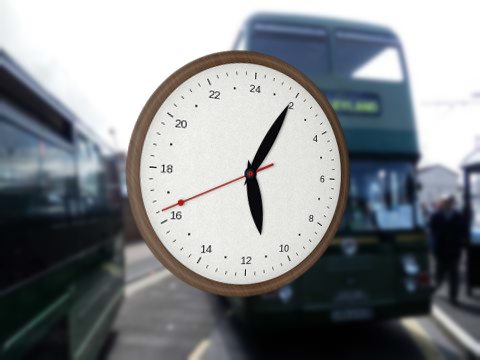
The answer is 11:04:41
